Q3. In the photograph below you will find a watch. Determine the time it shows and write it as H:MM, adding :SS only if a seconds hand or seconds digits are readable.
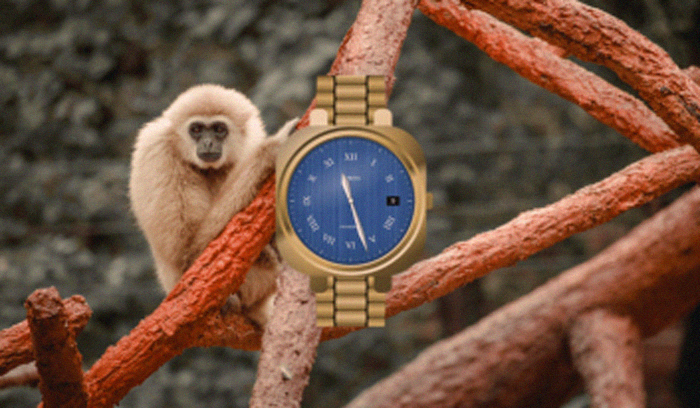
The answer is 11:27
